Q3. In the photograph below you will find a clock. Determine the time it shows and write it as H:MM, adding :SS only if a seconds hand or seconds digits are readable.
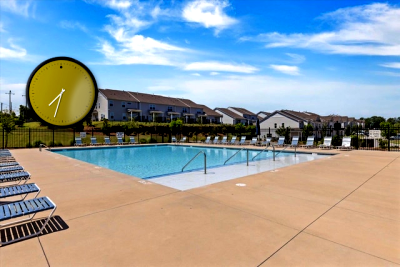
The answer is 7:33
